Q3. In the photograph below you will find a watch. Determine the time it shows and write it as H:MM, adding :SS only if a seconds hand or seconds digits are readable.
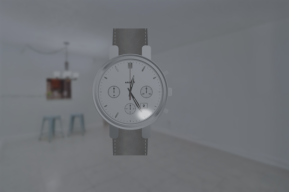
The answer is 12:25
